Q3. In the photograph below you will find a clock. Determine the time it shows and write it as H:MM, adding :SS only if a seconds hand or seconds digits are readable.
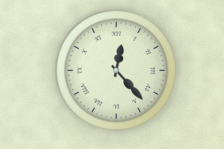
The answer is 12:23
